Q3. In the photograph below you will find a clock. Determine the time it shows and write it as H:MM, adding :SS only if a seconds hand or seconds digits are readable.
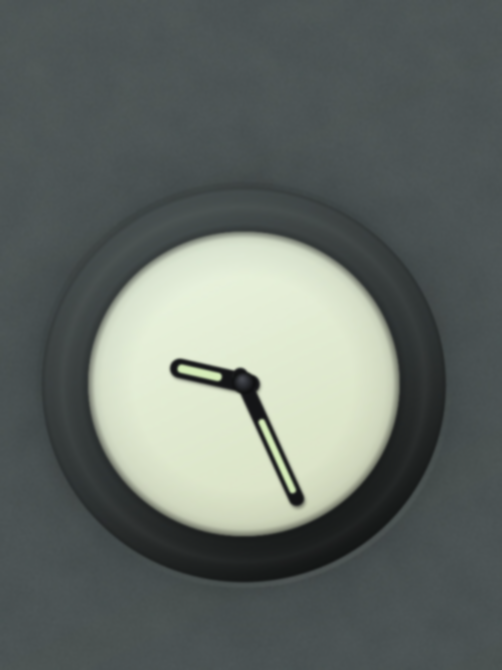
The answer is 9:26
